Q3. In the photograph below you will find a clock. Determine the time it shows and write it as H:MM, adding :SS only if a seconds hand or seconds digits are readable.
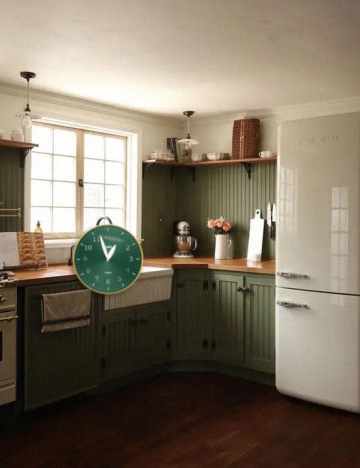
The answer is 12:57
